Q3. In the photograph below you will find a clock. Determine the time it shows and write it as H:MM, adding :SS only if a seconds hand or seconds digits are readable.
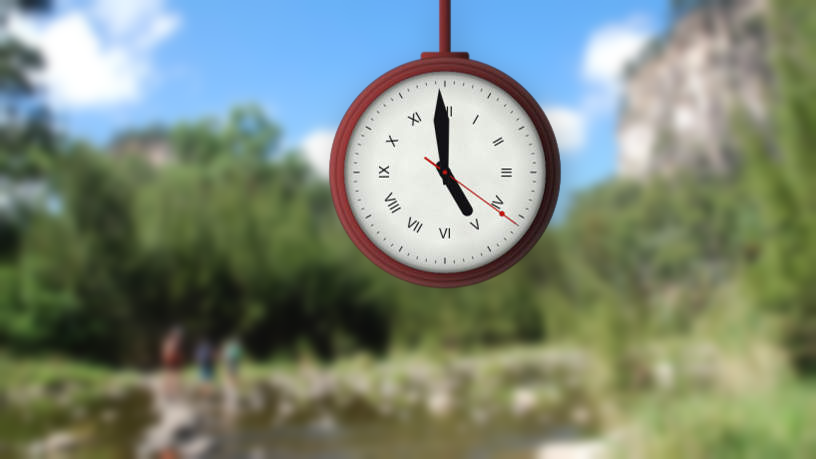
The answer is 4:59:21
